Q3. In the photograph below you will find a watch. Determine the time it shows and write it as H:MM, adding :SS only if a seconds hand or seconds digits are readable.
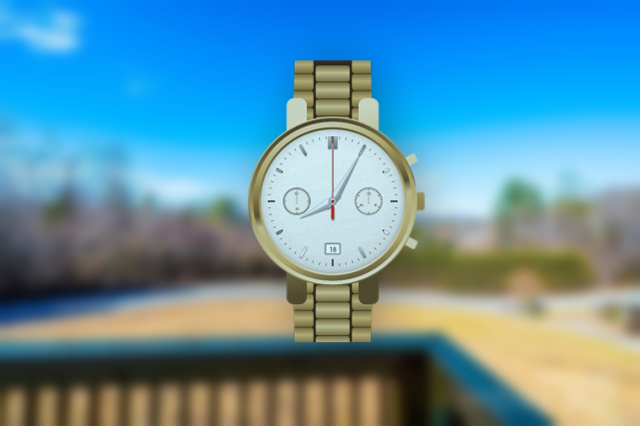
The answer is 8:05
